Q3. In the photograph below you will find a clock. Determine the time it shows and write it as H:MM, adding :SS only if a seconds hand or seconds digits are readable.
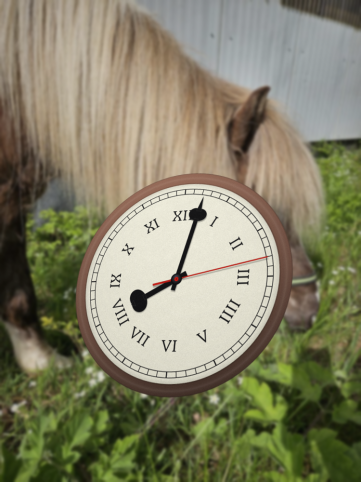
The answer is 8:02:13
